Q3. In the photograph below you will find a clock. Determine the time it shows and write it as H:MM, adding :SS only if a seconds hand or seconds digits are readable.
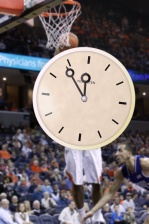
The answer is 11:54
